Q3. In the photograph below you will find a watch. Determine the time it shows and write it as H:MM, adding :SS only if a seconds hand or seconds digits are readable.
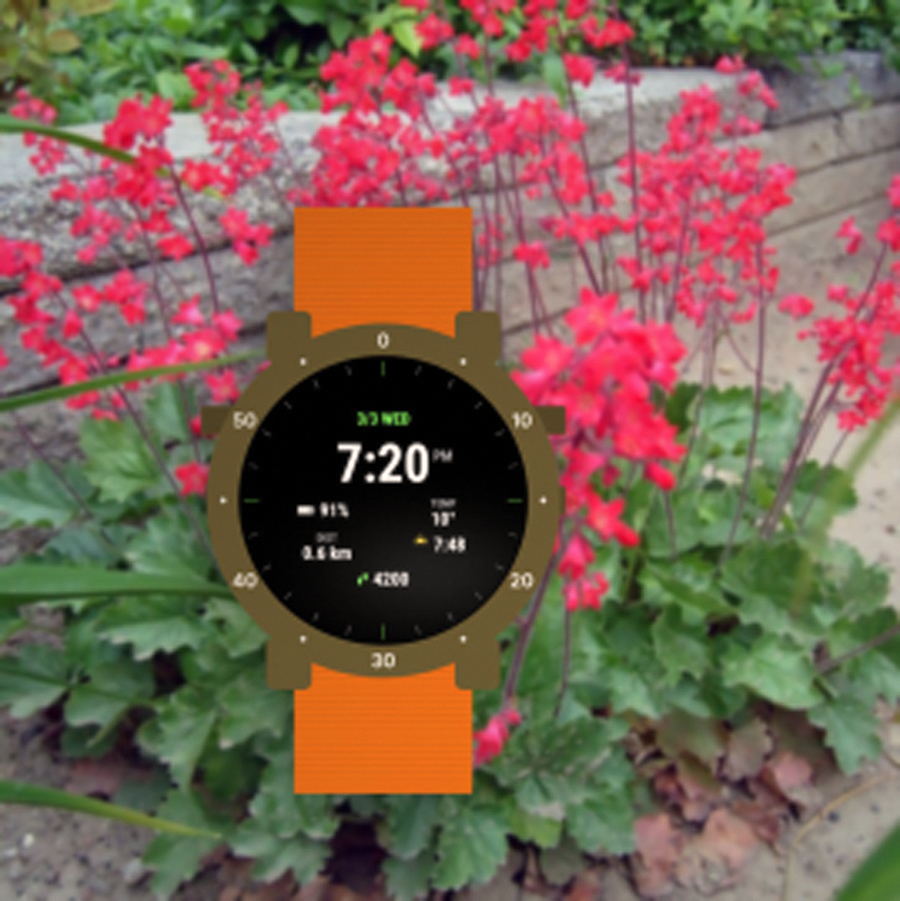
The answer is 7:20
